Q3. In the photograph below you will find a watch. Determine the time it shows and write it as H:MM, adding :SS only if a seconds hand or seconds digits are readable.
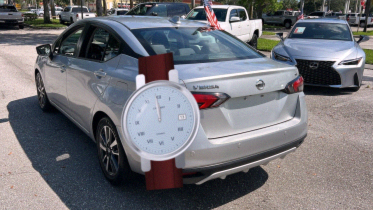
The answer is 11:59
